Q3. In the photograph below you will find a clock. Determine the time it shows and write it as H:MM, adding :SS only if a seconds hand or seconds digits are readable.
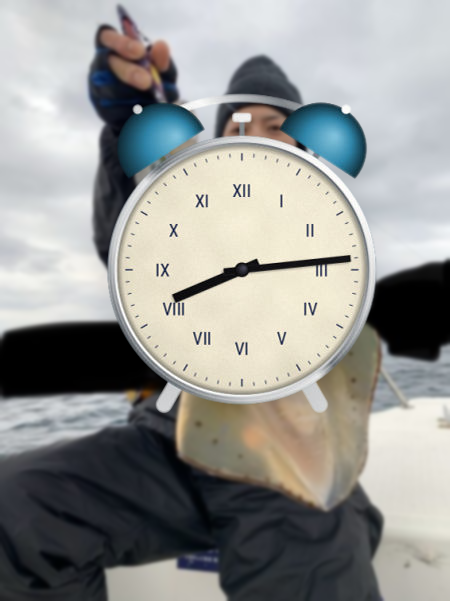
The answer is 8:14
